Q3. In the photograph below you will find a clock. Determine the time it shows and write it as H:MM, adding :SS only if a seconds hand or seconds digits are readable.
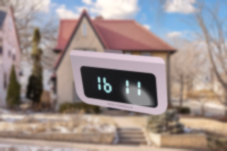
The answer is 16:11
